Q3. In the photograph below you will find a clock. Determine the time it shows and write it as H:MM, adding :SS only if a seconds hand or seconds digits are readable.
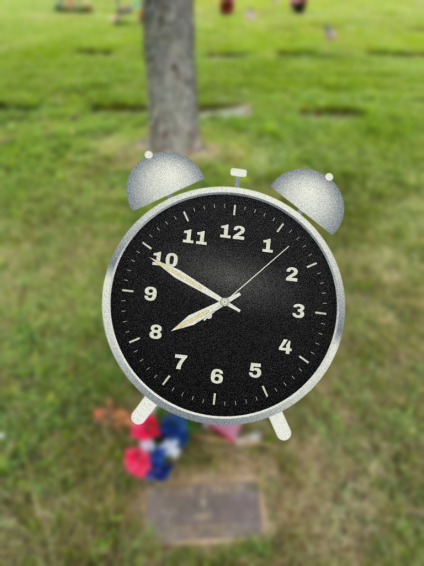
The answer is 7:49:07
